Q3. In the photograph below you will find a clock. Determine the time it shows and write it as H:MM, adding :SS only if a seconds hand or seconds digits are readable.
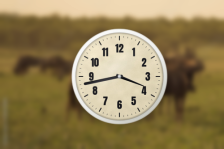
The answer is 3:43
